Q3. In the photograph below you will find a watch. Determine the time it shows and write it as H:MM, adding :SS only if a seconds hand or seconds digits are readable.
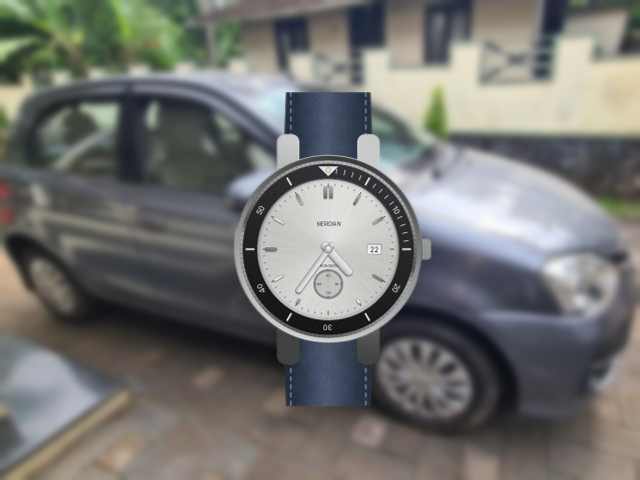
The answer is 4:36
